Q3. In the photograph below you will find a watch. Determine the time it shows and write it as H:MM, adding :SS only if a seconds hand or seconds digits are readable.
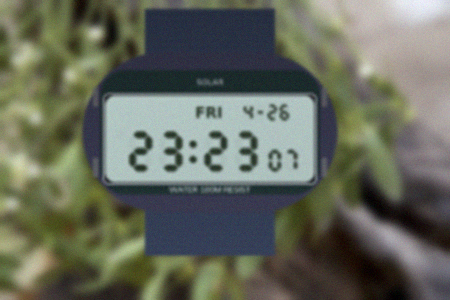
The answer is 23:23:07
